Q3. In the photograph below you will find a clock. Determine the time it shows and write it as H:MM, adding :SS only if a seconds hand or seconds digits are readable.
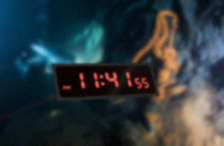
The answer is 11:41:55
